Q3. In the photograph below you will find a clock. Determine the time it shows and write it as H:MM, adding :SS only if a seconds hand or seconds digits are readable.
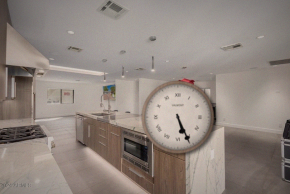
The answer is 5:26
